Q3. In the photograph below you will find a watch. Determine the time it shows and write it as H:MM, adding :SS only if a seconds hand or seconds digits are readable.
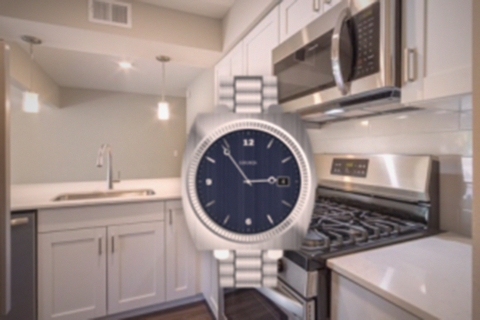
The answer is 2:54
